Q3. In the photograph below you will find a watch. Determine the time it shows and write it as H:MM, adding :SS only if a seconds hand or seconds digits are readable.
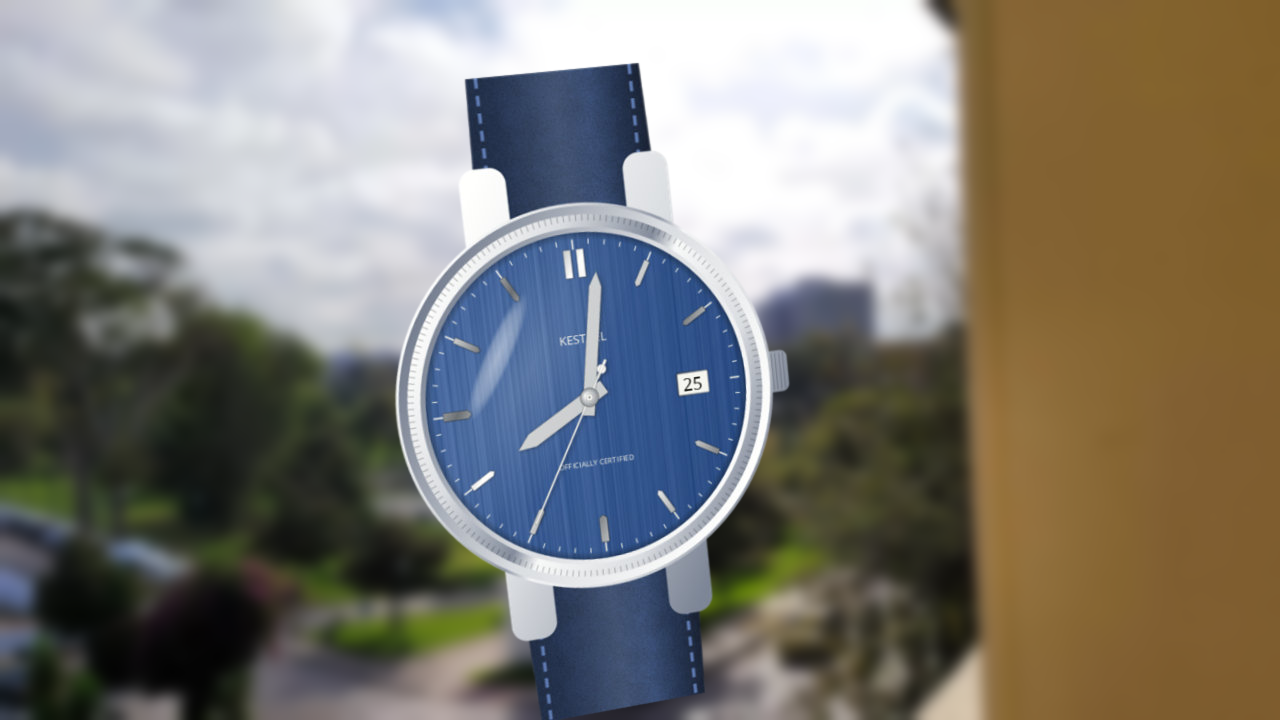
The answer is 8:01:35
